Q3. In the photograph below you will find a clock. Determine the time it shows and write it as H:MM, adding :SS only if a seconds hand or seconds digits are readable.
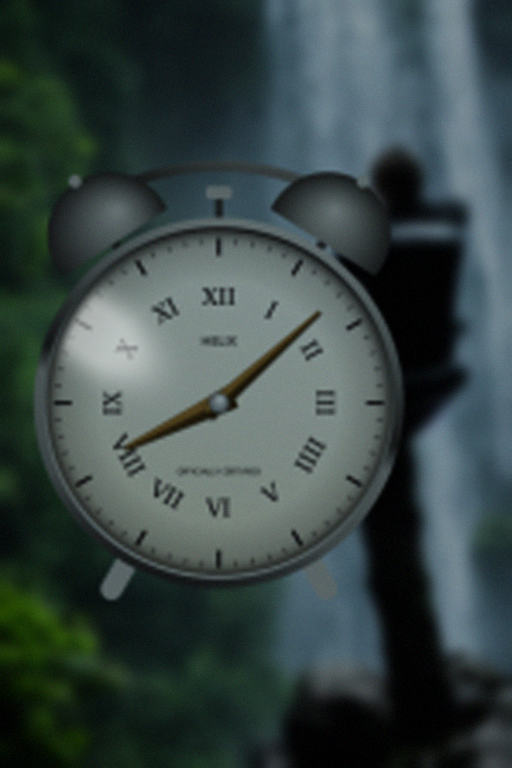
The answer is 8:08
